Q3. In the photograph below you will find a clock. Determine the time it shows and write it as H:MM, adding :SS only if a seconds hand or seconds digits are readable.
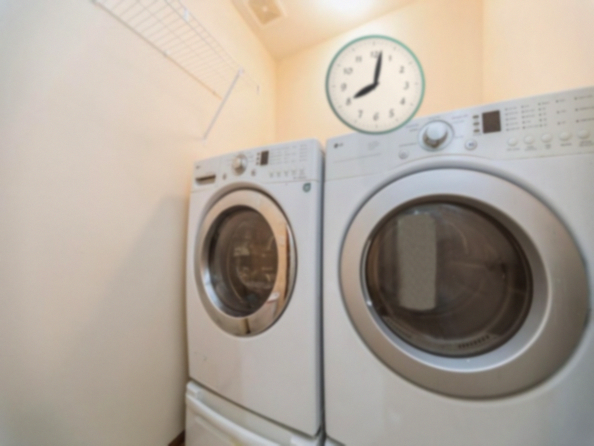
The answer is 8:02
